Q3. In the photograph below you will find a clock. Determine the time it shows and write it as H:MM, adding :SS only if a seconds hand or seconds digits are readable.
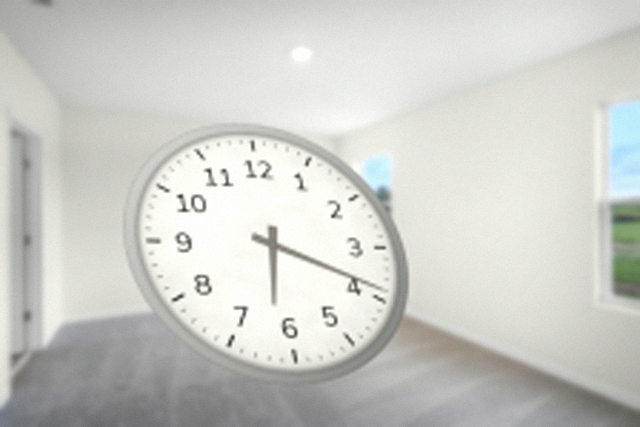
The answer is 6:19
